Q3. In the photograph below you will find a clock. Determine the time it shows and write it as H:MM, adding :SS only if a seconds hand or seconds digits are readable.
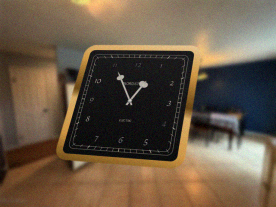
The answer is 12:55
